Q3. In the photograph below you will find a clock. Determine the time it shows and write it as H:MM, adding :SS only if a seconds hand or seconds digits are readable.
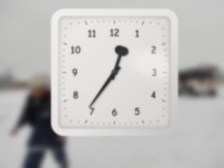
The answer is 12:36
